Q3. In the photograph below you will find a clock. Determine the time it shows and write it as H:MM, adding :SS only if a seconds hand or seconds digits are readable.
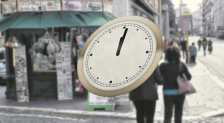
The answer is 12:01
